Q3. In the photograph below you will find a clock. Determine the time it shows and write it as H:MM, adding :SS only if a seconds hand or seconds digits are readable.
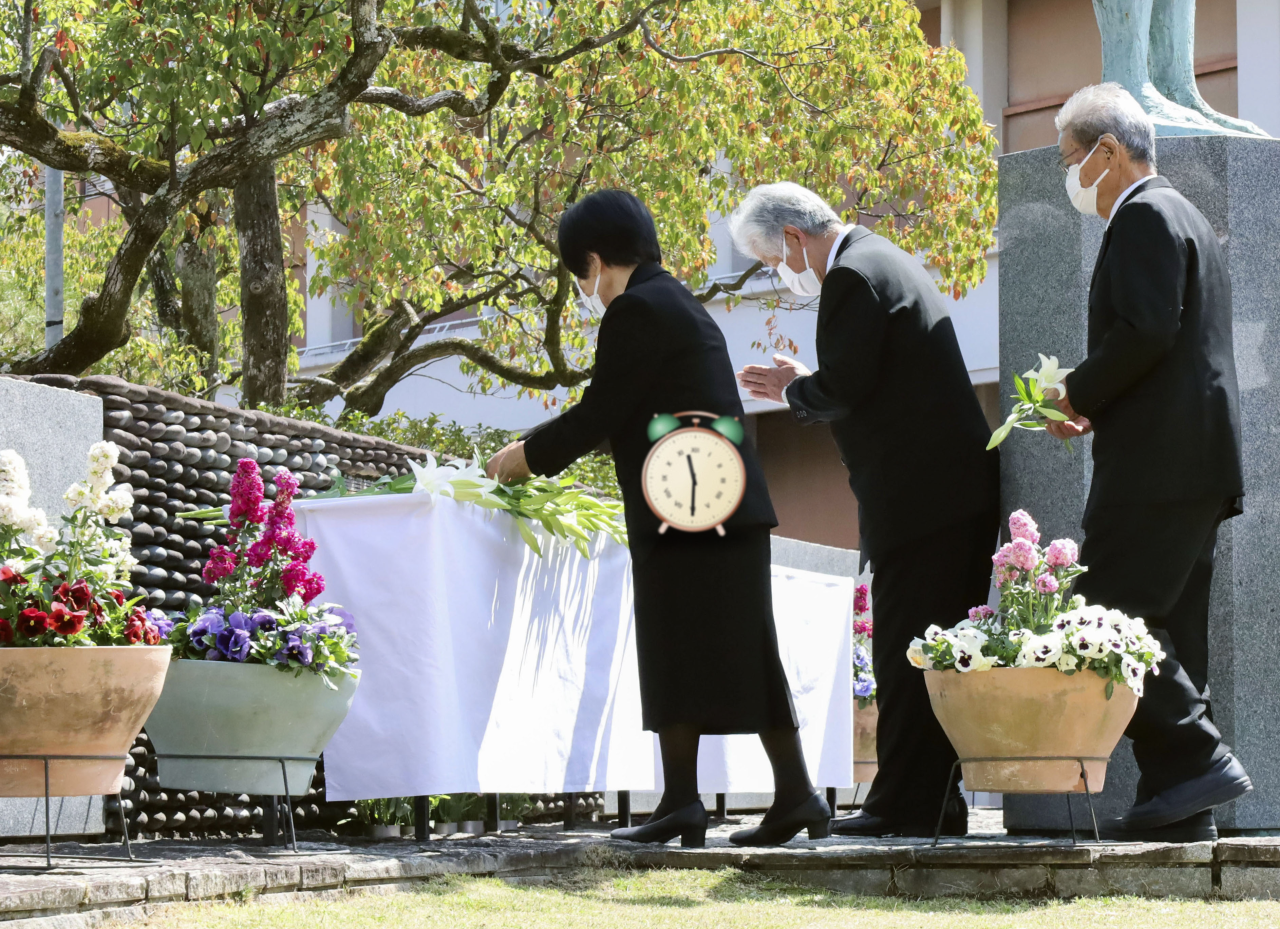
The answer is 11:30
